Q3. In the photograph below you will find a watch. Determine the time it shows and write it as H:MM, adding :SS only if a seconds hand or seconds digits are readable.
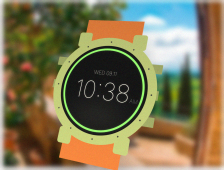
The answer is 10:38
